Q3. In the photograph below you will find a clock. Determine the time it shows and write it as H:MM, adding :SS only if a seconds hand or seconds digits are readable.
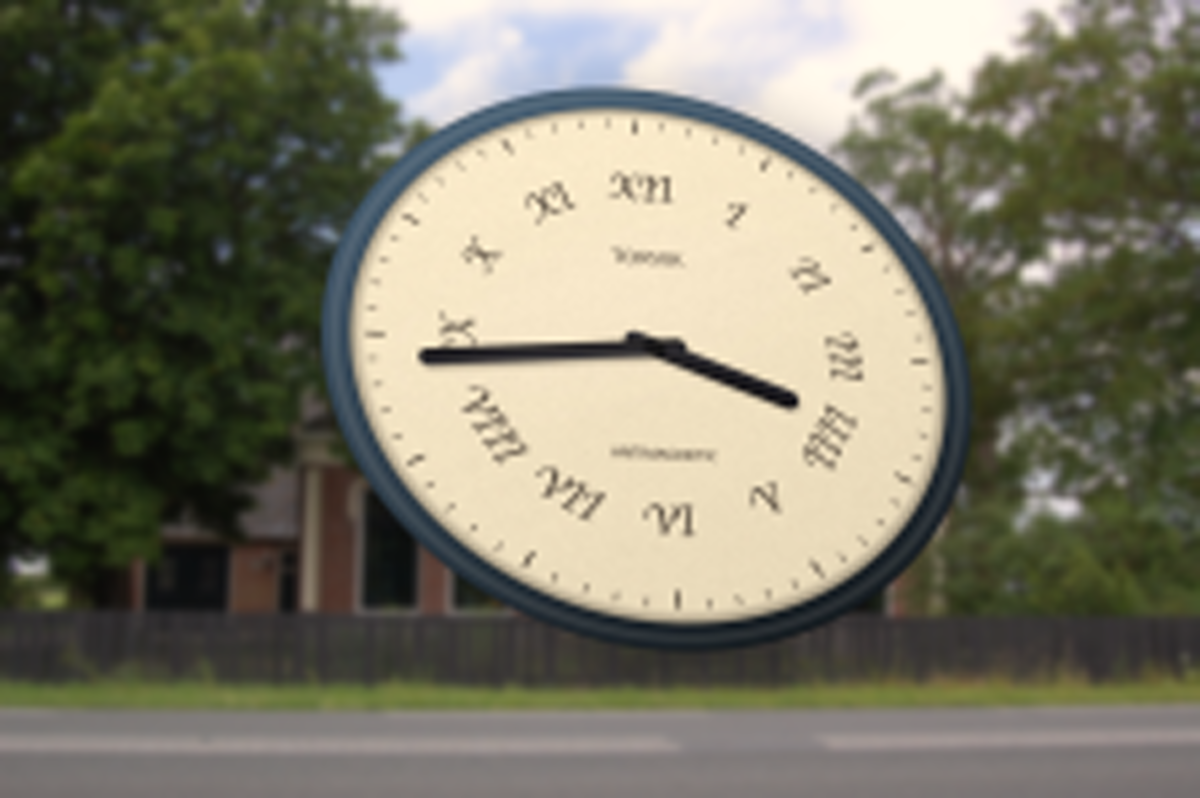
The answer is 3:44
